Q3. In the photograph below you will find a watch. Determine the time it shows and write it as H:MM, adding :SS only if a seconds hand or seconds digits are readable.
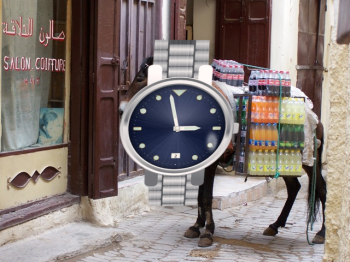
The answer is 2:58
